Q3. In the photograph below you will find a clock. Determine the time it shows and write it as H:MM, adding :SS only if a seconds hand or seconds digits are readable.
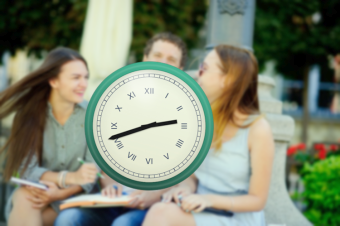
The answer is 2:42
